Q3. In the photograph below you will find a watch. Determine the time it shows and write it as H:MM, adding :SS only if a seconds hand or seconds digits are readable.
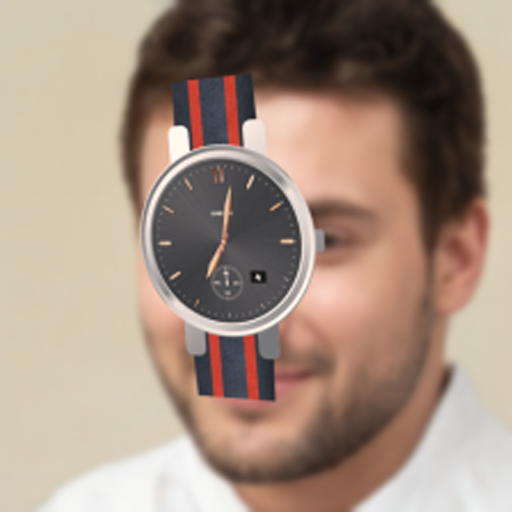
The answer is 7:02
